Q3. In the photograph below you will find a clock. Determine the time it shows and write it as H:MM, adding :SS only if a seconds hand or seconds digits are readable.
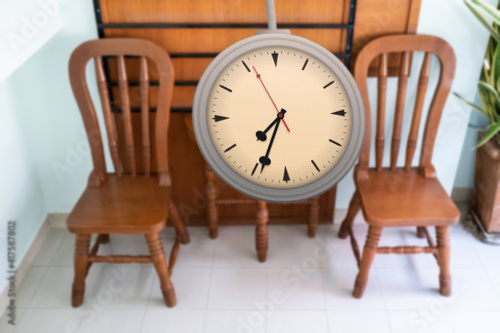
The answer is 7:33:56
